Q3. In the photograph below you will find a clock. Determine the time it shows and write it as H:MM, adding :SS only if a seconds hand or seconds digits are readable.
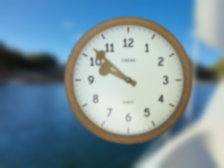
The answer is 9:52
